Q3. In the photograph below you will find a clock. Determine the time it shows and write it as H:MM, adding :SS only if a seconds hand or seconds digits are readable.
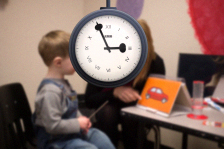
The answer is 2:56
